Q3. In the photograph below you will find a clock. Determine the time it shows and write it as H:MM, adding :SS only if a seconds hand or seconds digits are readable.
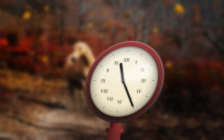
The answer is 11:25
